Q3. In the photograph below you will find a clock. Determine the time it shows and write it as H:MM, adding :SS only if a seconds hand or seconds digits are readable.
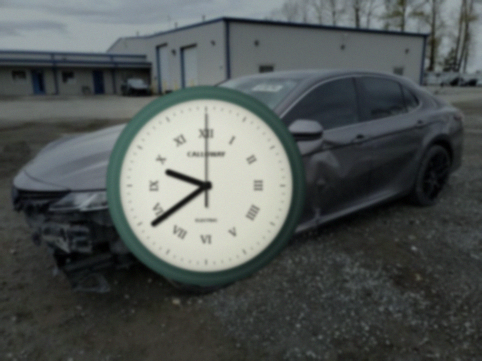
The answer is 9:39:00
